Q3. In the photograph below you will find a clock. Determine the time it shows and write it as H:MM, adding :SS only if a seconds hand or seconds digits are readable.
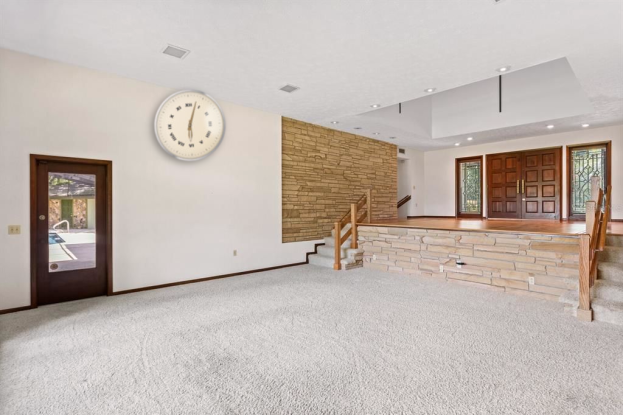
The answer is 6:03
